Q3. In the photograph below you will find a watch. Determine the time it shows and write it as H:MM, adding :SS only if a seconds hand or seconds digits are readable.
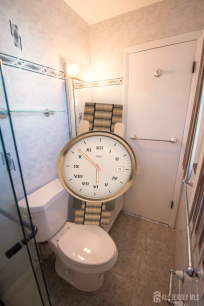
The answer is 5:52
